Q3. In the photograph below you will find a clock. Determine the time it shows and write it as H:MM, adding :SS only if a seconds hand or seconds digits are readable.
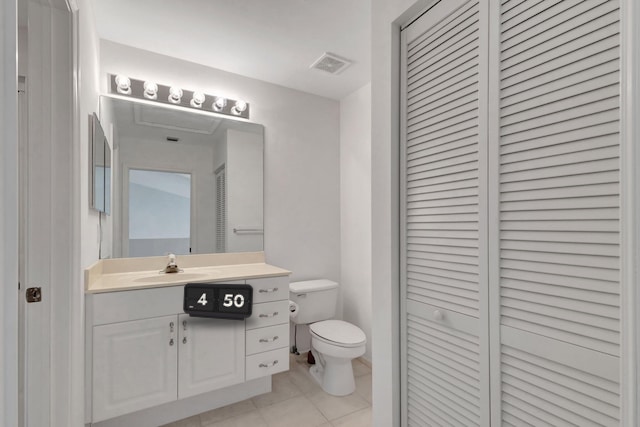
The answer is 4:50
